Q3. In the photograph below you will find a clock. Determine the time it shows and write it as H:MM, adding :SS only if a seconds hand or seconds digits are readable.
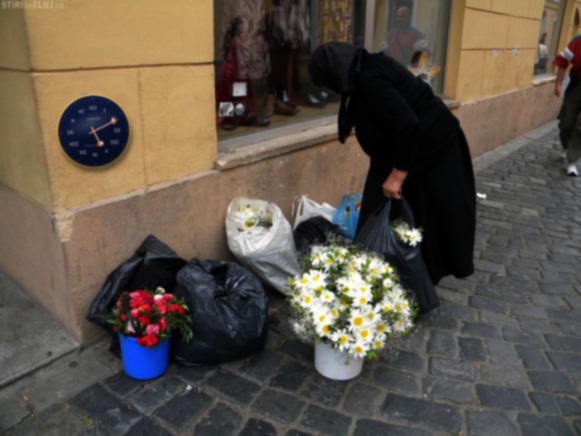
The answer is 5:11
